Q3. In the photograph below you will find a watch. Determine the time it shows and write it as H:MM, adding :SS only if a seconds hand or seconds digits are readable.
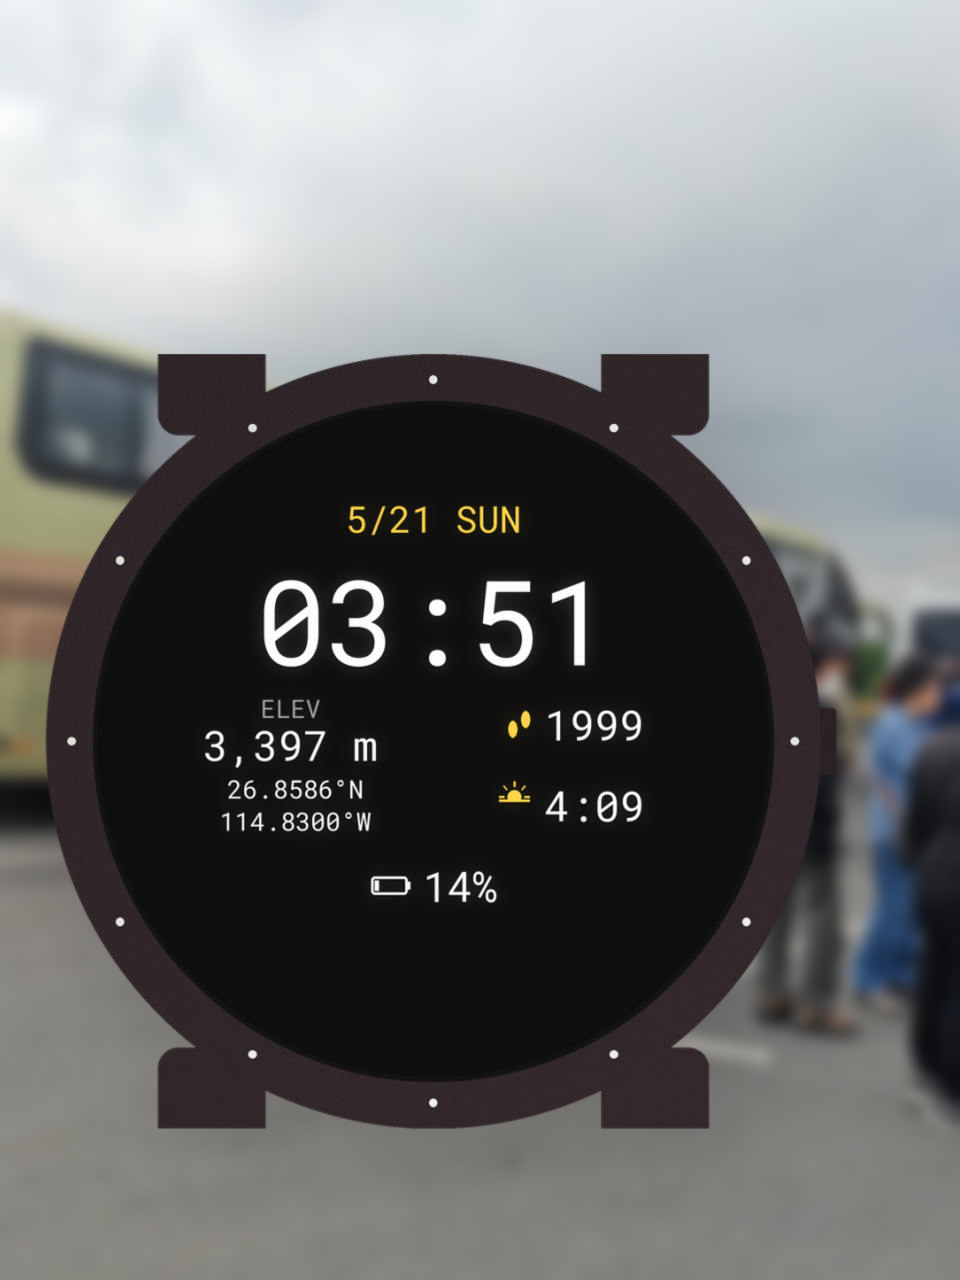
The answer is 3:51
